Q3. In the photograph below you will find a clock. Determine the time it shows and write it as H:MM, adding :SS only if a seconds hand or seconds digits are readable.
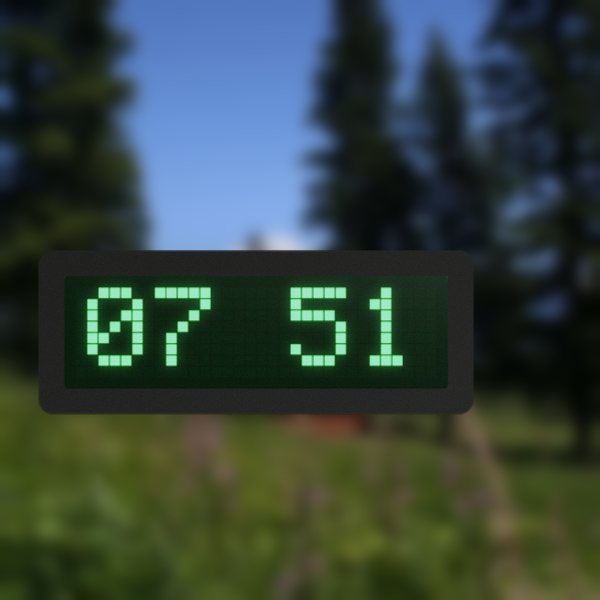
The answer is 7:51
